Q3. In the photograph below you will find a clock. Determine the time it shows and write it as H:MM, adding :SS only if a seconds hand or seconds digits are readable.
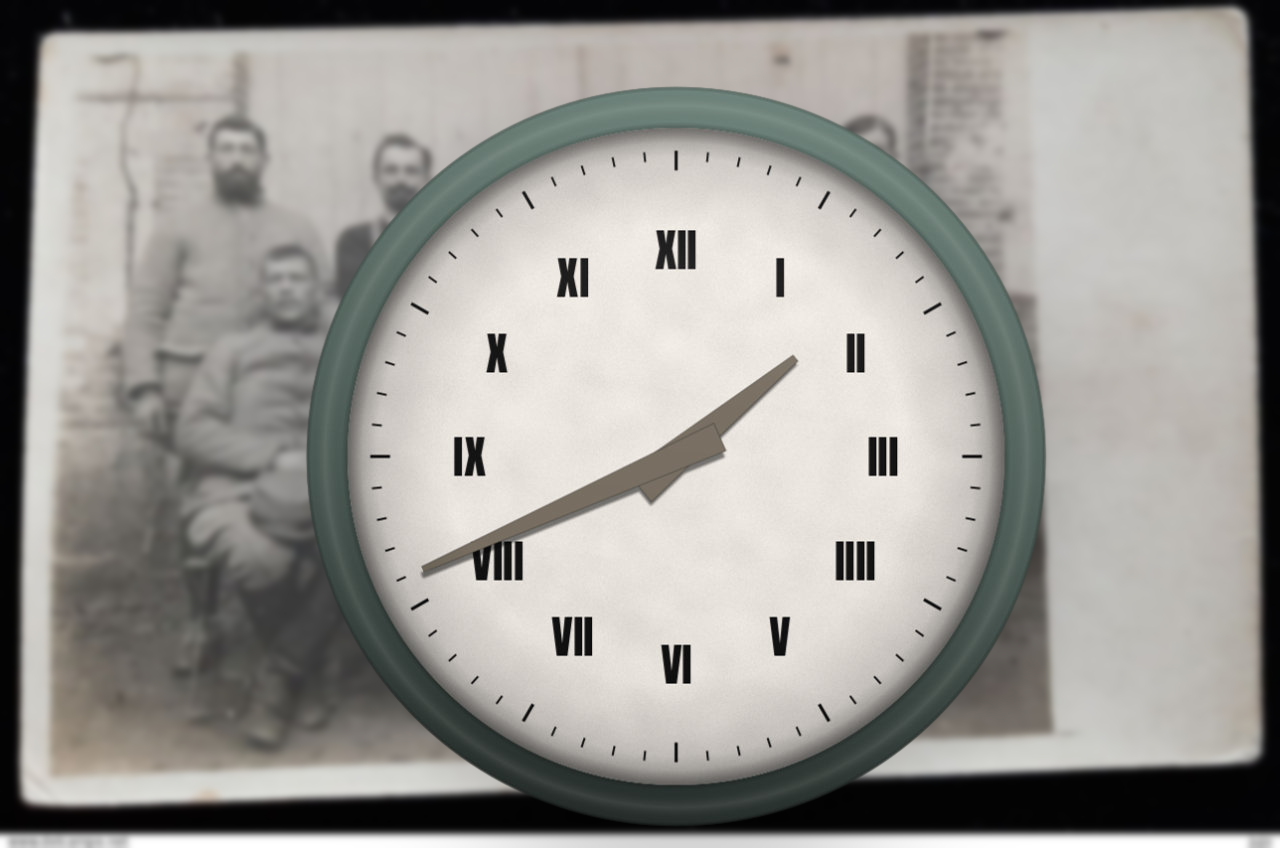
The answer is 1:41
